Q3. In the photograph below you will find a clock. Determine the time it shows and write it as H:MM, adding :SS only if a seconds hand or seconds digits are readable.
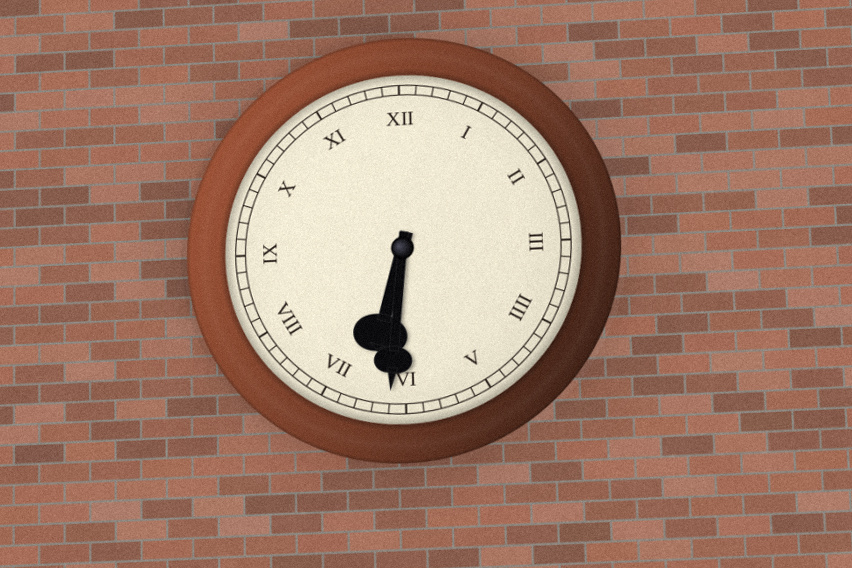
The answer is 6:31
